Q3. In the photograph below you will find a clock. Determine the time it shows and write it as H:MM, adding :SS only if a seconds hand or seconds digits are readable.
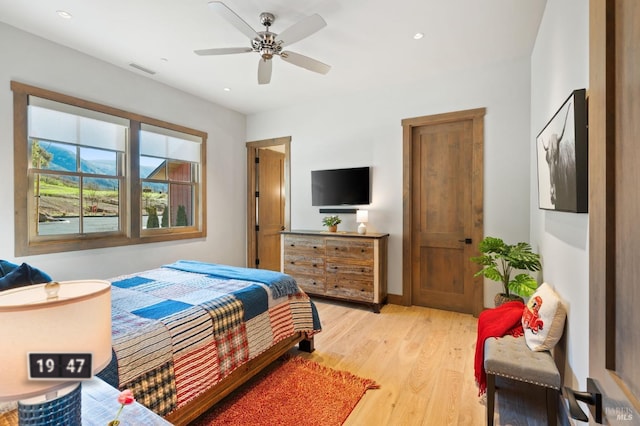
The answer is 19:47
